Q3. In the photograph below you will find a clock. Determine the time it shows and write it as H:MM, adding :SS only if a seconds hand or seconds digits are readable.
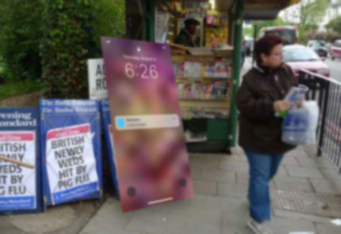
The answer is 6:26
